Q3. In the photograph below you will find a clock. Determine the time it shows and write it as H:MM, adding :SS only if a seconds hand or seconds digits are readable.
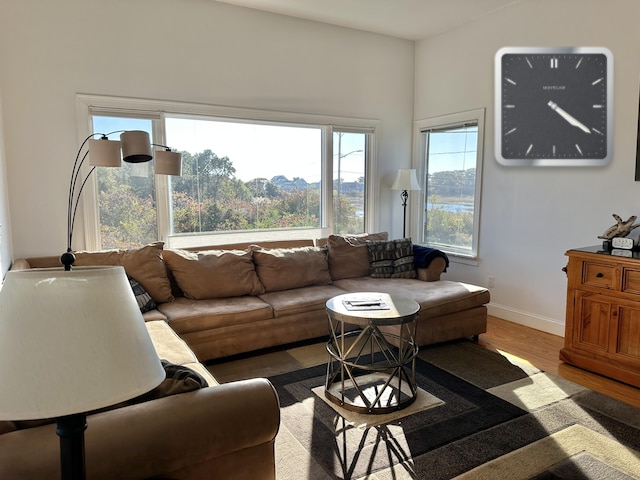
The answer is 4:21
